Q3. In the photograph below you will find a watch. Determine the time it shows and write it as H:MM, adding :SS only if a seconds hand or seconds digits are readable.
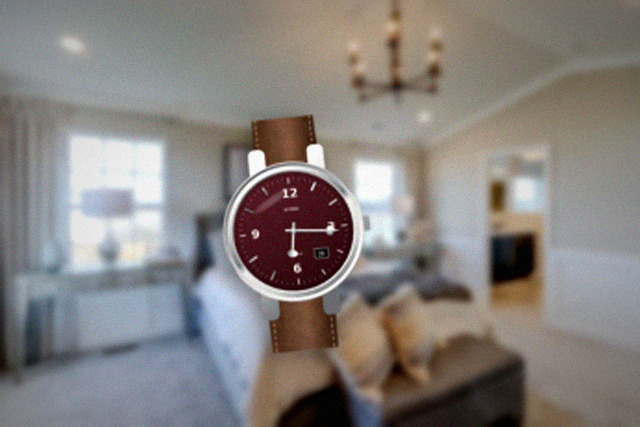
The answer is 6:16
